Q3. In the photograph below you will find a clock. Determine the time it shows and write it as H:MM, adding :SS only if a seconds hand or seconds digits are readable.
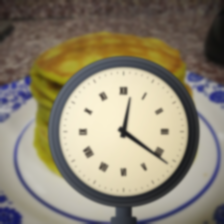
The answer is 12:21
